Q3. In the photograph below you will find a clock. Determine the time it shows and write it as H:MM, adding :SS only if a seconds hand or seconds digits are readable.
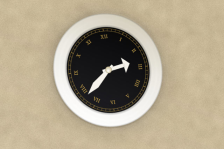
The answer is 2:38
